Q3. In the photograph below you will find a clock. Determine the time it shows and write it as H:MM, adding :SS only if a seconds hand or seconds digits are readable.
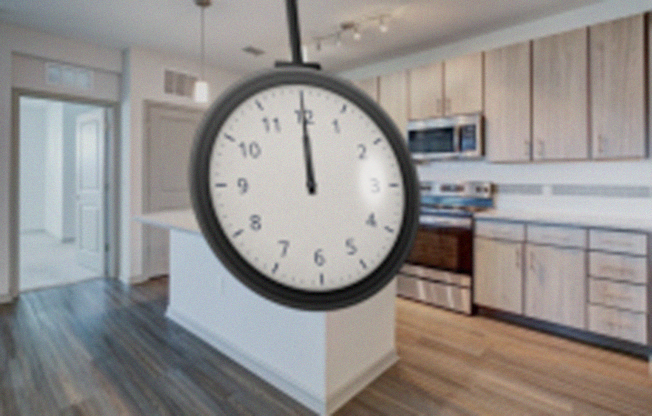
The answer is 12:00
